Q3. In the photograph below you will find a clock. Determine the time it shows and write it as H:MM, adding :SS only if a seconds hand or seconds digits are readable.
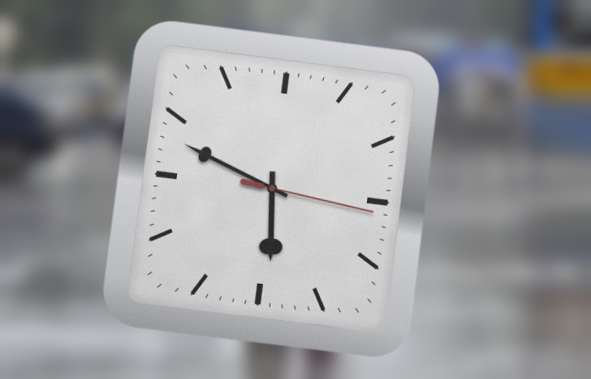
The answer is 5:48:16
